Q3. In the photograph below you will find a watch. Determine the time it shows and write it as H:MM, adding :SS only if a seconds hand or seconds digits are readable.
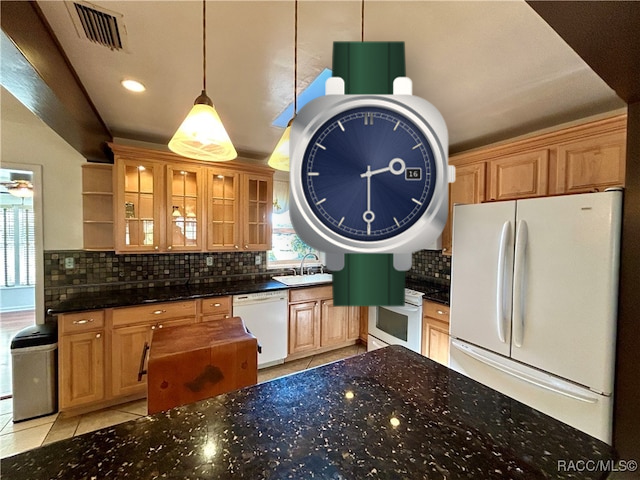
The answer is 2:30
